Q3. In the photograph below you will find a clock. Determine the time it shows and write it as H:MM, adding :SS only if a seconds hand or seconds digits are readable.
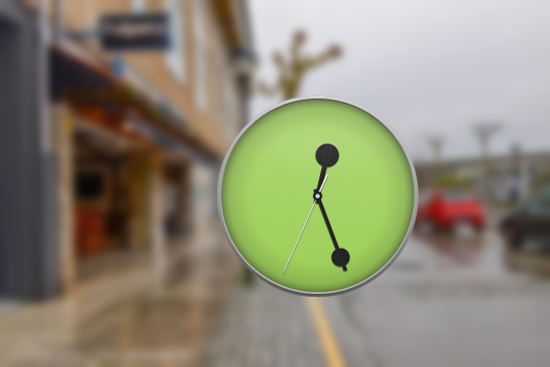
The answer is 12:26:34
